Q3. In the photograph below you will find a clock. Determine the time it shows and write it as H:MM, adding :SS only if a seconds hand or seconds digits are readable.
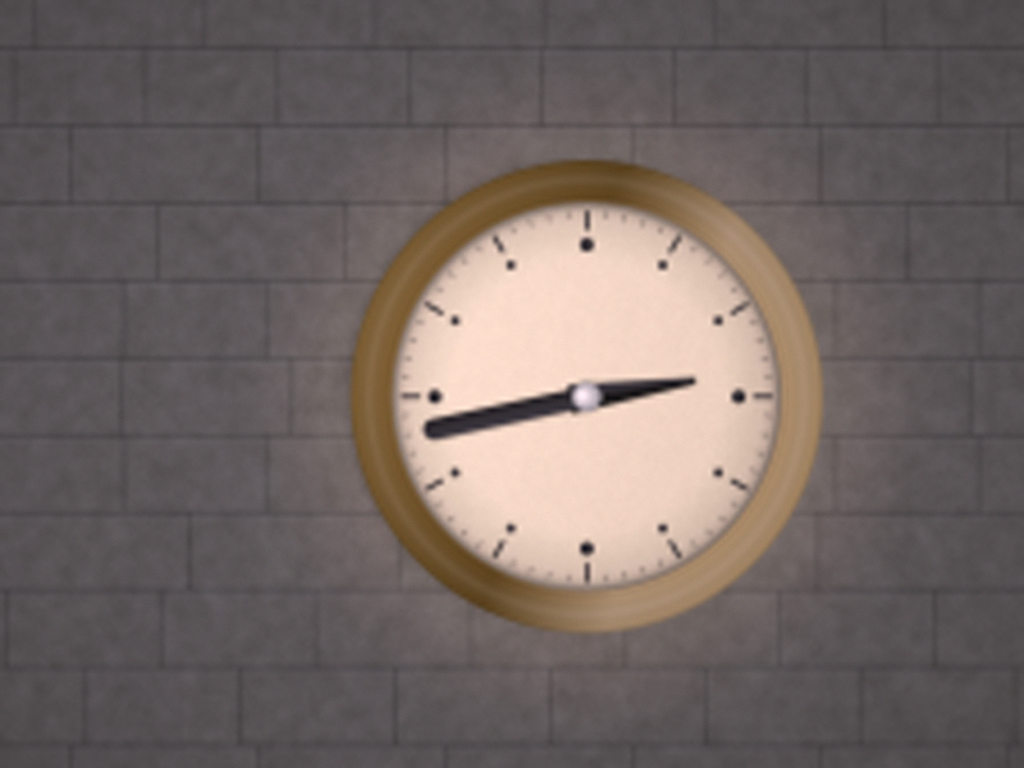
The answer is 2:43
